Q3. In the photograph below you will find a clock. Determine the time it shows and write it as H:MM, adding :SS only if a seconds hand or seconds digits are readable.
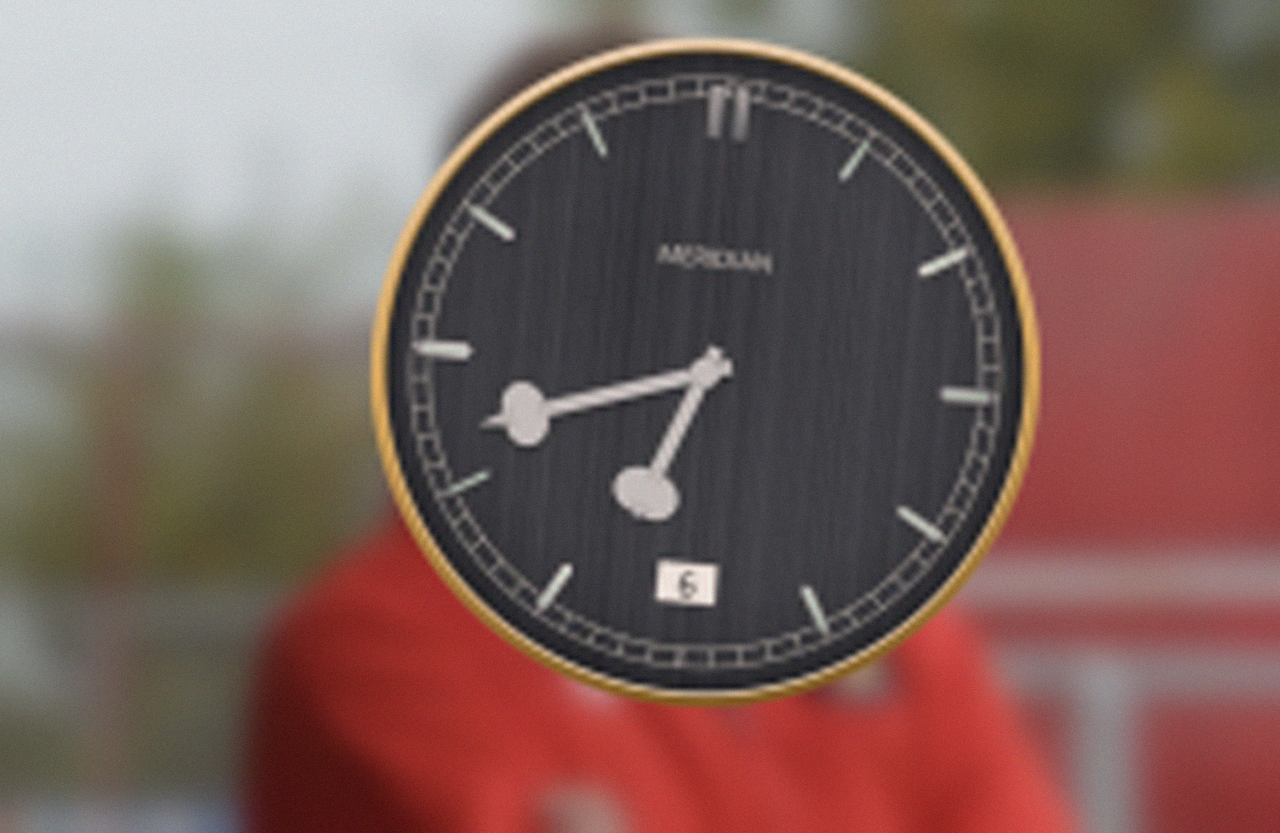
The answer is 6:42
